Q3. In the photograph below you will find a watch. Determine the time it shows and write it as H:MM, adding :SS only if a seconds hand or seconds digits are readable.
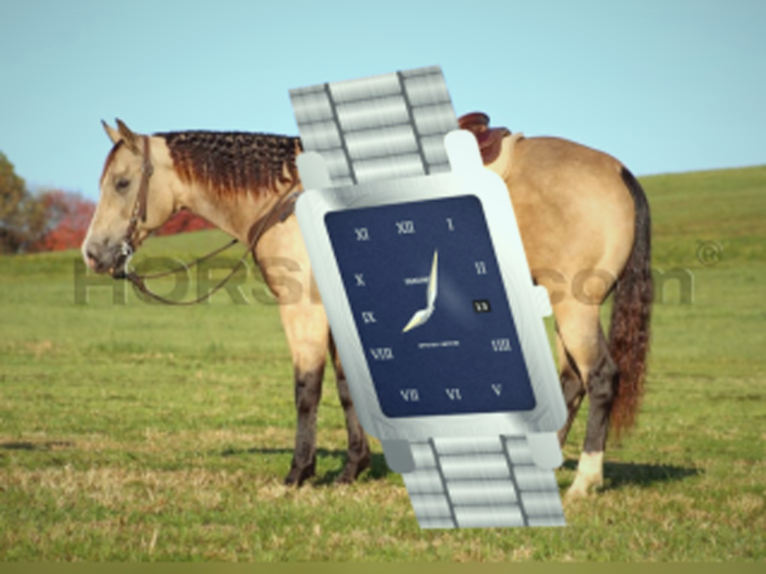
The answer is 8:04
